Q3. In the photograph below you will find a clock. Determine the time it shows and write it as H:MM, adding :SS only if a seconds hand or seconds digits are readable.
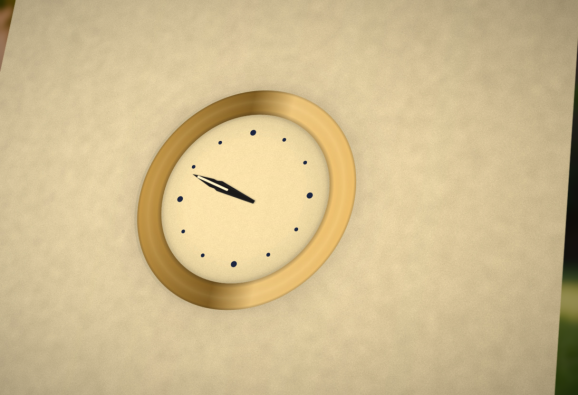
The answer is 9:49
